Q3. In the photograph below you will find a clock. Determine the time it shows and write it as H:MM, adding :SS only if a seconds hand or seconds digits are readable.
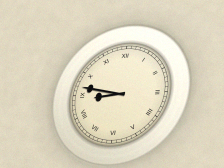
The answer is 8:47
